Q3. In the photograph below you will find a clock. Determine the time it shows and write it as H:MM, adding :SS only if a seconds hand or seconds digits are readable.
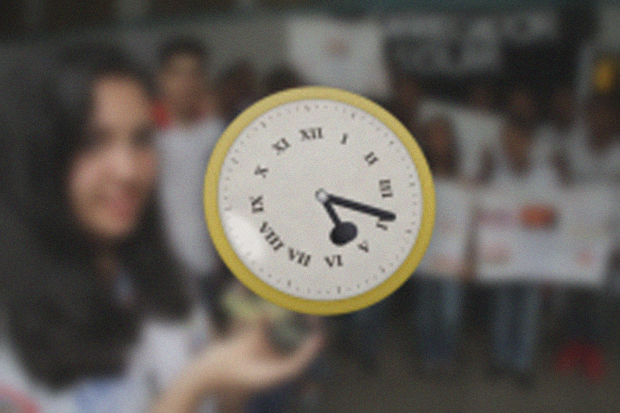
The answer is 5:19
